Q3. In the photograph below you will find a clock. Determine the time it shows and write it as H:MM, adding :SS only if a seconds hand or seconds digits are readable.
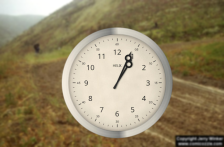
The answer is 1:04
